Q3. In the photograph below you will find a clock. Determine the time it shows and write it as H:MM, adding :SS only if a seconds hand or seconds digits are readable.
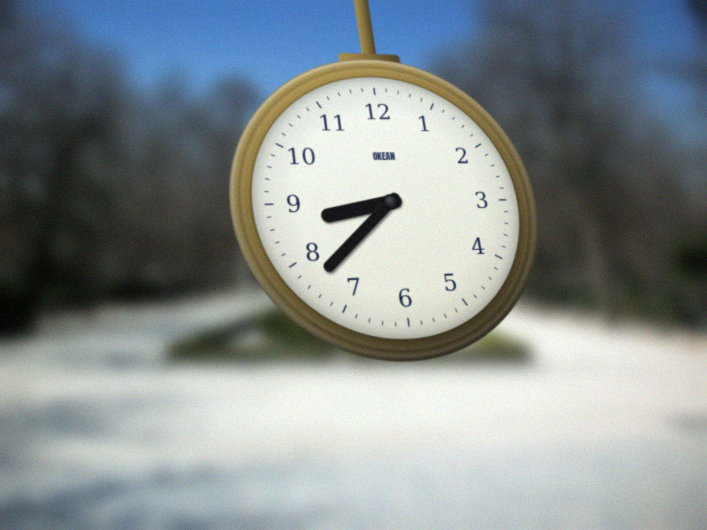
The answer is 8:38
